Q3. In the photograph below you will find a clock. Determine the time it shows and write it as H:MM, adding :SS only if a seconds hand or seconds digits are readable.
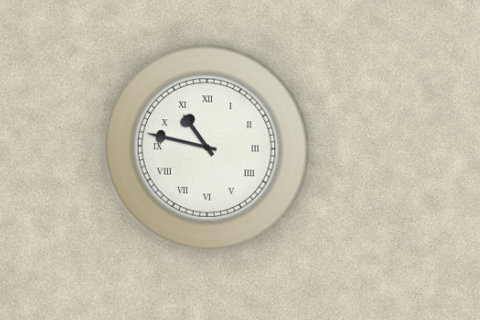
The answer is 10:47
